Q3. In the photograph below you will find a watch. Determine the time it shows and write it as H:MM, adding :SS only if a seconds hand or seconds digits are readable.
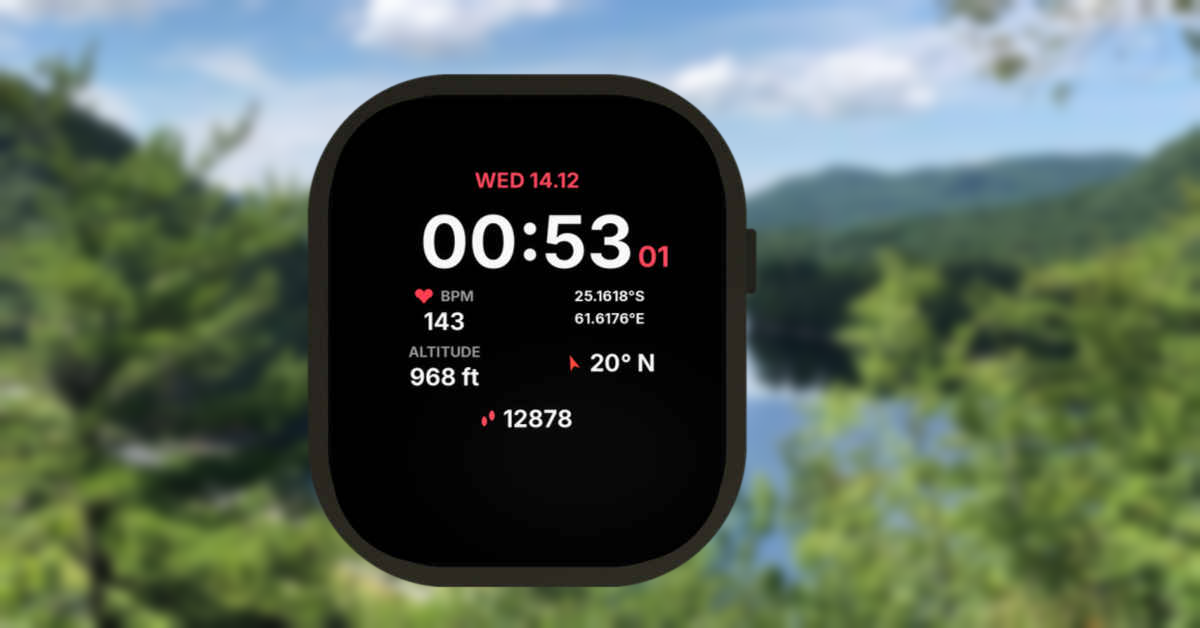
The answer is 0:53:01
